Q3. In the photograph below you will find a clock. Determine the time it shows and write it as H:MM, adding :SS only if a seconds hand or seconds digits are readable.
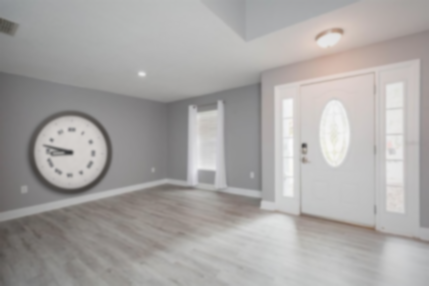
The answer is 8:47
